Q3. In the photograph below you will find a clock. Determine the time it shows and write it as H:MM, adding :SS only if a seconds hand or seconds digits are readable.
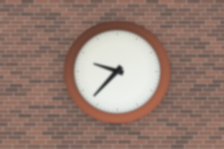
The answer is 9:37
